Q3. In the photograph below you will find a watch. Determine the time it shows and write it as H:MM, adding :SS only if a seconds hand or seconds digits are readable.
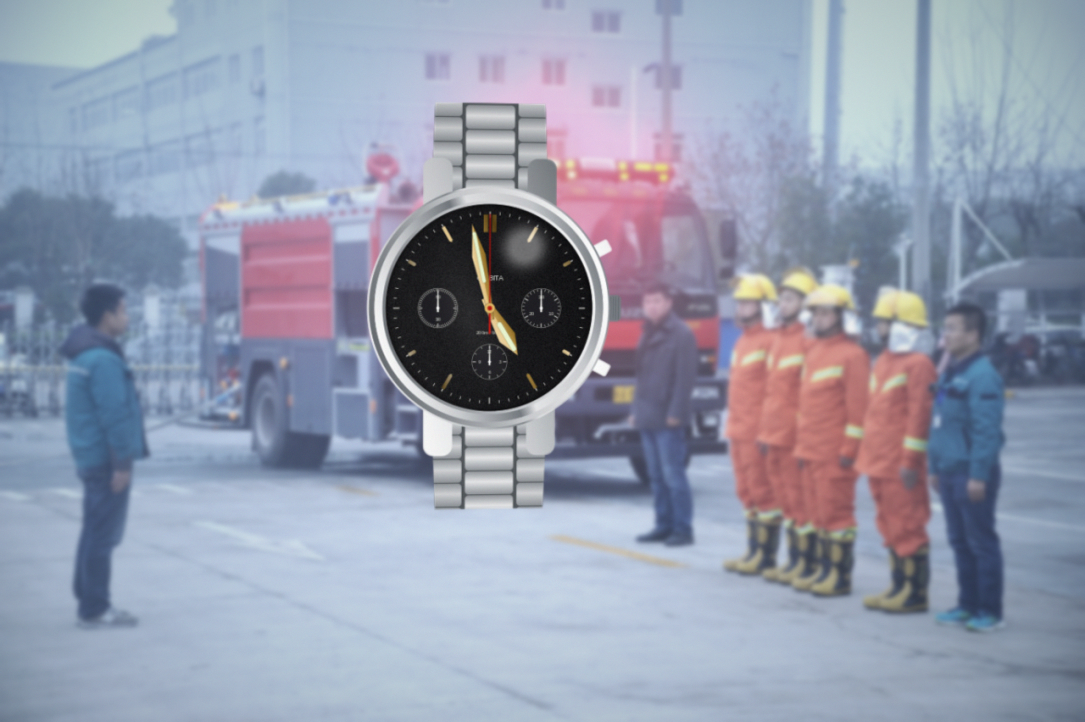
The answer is 4:58
